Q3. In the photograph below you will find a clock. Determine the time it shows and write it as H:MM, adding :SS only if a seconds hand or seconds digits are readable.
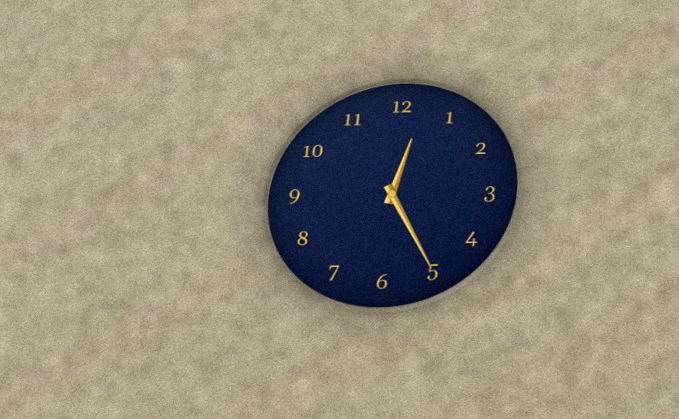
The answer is 12:25
